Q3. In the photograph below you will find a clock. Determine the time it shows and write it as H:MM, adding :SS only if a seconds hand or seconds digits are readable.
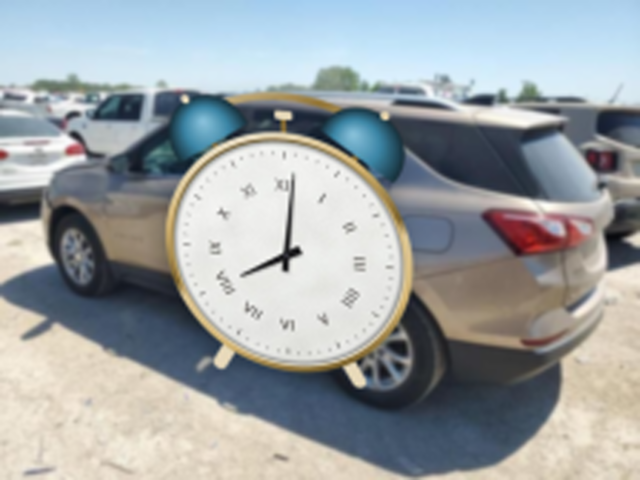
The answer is 8:01
